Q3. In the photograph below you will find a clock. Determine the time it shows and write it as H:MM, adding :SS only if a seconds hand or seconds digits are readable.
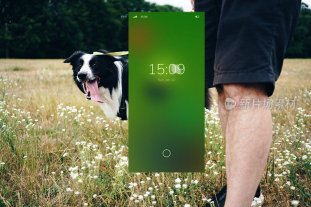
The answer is 15:09
